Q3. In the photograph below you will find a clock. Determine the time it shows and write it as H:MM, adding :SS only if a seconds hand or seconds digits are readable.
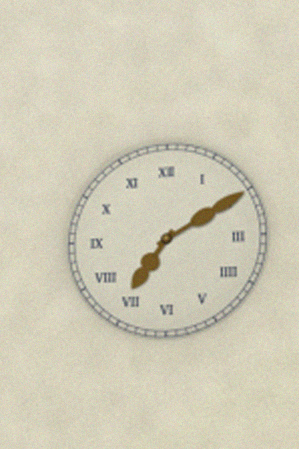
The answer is 7:10
